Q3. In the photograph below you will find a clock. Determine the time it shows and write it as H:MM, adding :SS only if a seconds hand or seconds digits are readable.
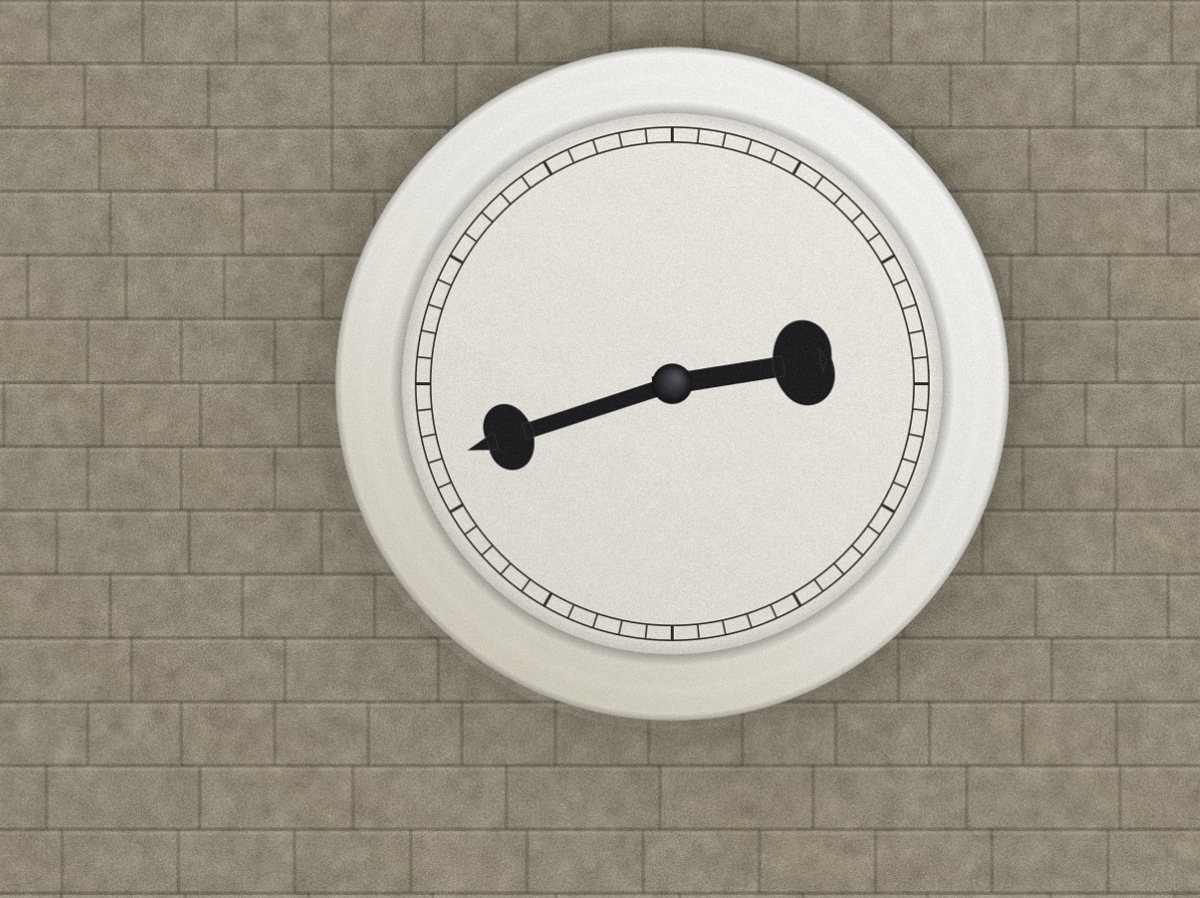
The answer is 2:42
